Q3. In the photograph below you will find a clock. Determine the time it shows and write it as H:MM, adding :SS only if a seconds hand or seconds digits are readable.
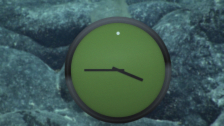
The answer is 3:45
